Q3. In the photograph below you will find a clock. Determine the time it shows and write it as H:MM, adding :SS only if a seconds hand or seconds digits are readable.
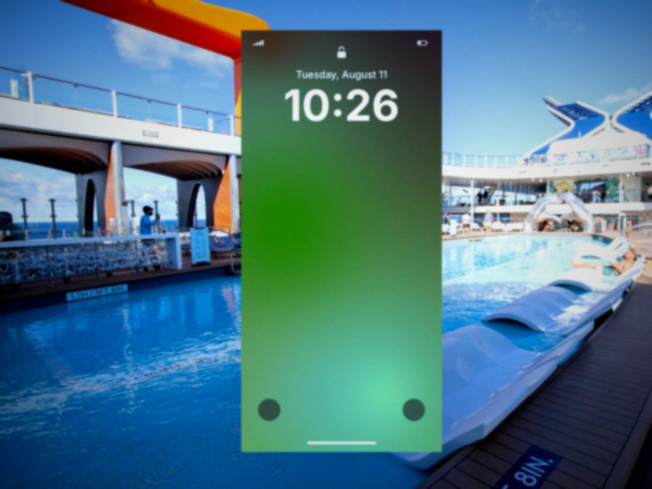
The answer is 10:26
